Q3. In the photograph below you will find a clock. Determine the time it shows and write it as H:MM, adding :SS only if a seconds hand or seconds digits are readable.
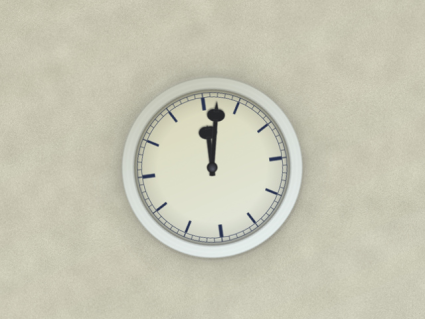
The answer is 12:02
